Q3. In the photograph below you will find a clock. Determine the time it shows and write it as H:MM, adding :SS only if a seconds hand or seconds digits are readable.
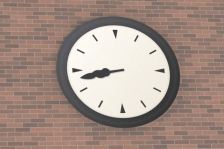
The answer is 8:43
